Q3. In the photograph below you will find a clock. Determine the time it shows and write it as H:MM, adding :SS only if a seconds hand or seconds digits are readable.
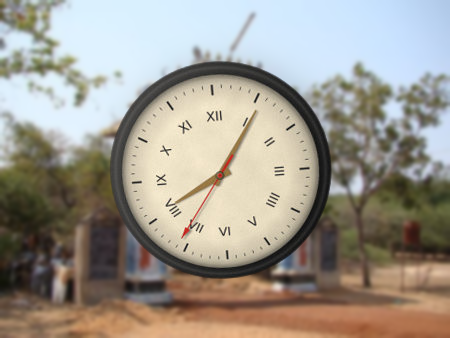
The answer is 8:05:36
